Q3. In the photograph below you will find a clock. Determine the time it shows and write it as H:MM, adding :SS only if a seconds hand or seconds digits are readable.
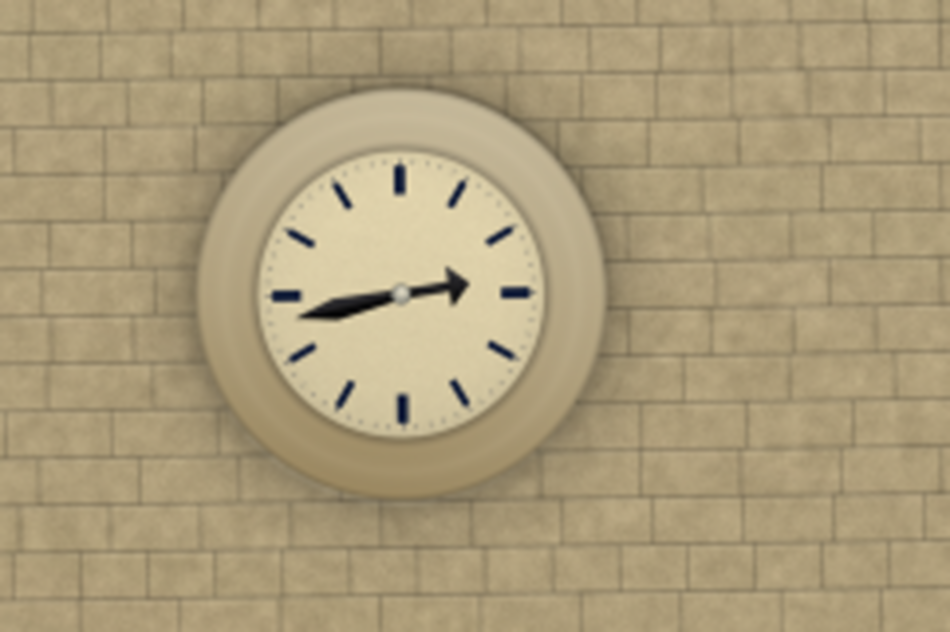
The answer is 2:43
